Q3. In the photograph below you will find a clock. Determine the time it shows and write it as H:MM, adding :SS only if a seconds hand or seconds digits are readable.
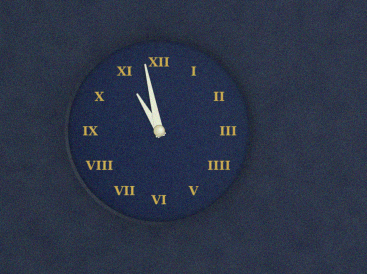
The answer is 10:58
